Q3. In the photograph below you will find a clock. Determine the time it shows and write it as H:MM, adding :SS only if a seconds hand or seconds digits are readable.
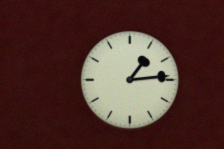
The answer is 1:14
